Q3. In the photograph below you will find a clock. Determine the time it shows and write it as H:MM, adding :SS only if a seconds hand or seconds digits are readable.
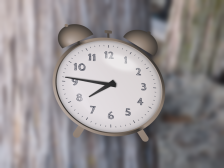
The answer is 7:46
